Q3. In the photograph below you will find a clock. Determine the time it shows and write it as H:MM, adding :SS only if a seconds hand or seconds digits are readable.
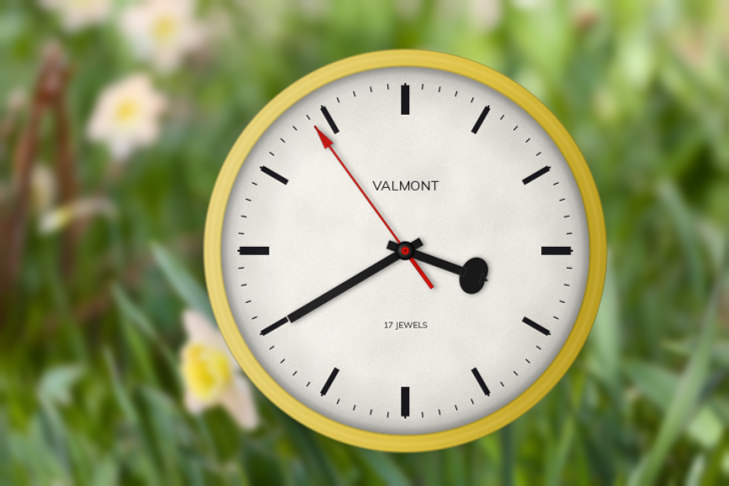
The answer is 3:39:54
